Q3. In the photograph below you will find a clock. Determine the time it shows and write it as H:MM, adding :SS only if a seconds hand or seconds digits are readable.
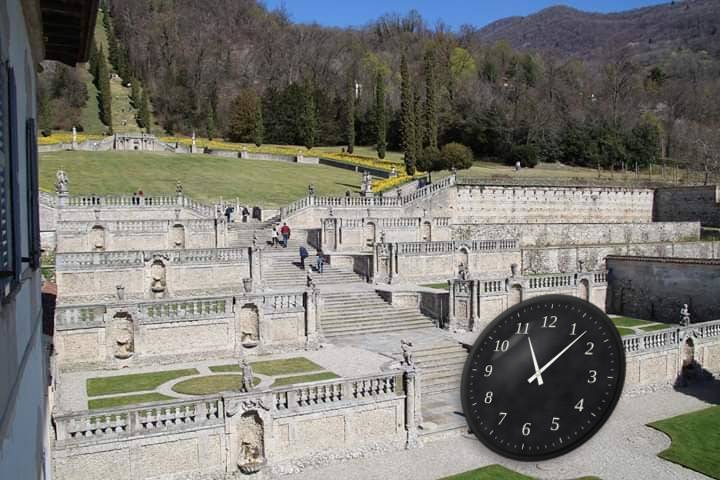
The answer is 11:07
